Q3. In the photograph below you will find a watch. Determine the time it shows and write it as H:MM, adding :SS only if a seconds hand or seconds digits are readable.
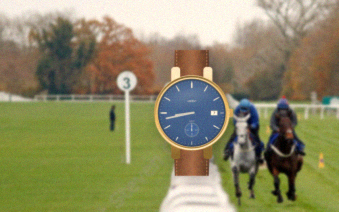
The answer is 8:43
